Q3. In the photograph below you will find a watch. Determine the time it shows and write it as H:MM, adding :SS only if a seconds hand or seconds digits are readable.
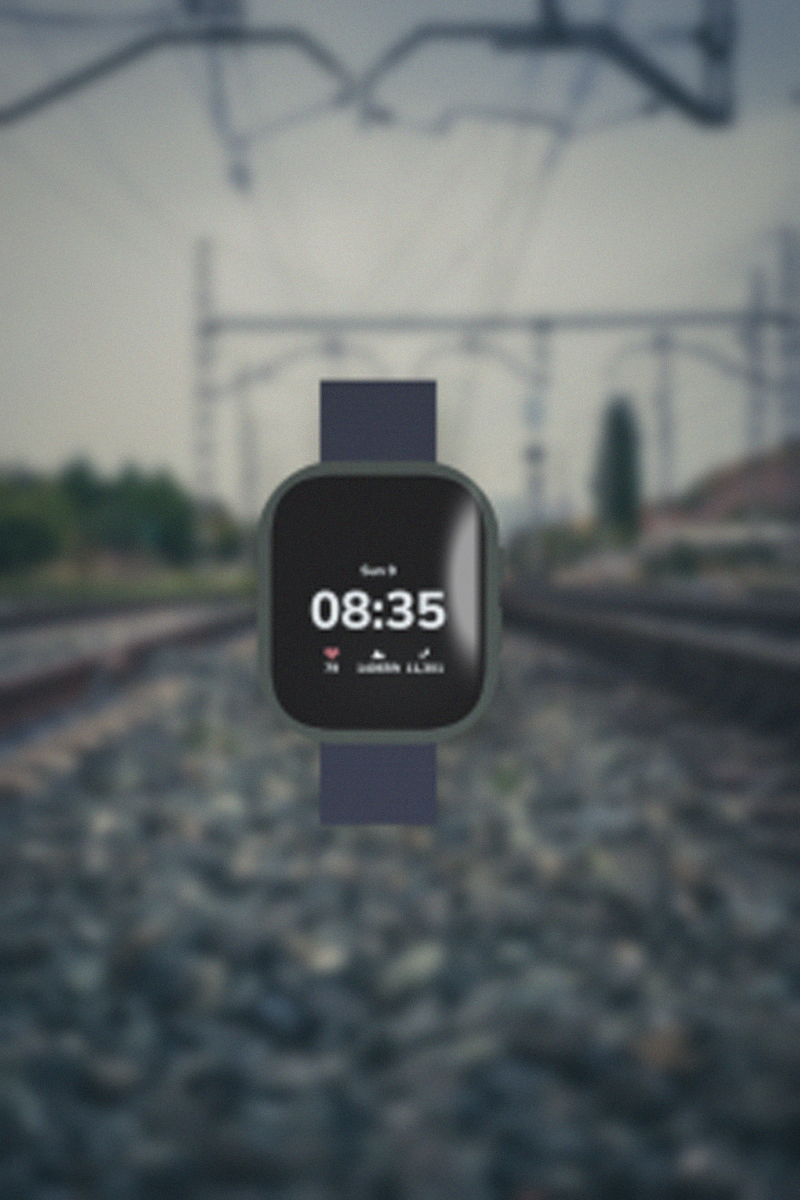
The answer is 8:35
